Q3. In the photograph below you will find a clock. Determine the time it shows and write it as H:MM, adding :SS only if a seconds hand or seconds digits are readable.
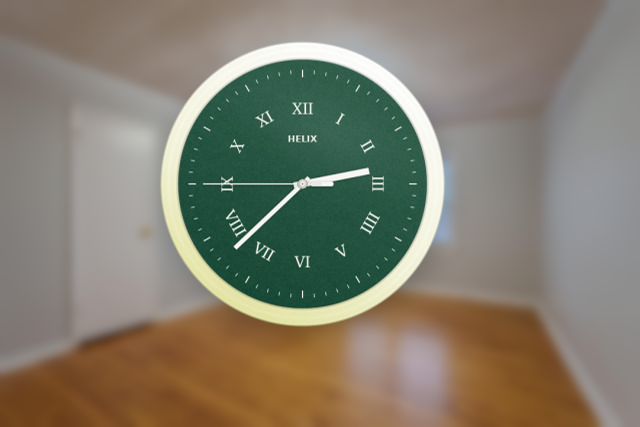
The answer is 2:37:45
